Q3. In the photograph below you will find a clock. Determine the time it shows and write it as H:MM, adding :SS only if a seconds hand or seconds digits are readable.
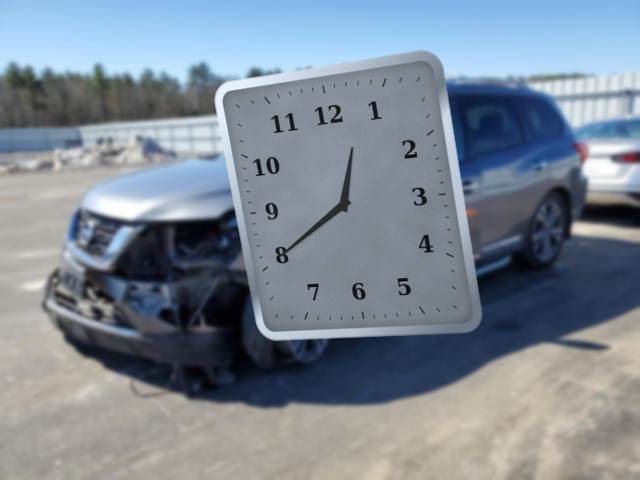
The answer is 12:40
